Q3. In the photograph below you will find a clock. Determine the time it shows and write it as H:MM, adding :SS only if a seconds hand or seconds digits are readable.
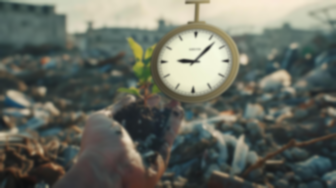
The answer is 9:07
